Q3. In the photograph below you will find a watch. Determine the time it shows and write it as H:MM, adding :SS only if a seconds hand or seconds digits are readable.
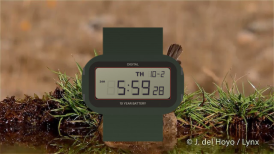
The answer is 5:59:28
